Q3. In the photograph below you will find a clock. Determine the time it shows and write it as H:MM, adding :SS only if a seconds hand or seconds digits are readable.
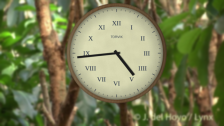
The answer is 4:44
